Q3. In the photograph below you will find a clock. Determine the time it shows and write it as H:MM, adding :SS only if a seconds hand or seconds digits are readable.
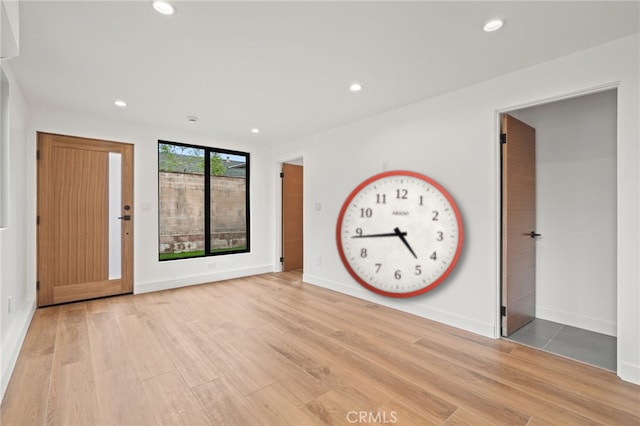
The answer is 4:44
